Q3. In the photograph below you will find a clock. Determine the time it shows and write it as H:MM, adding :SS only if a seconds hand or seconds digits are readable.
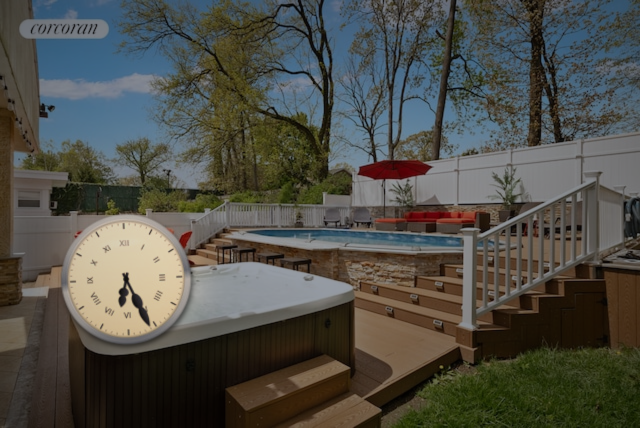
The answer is 6:26
